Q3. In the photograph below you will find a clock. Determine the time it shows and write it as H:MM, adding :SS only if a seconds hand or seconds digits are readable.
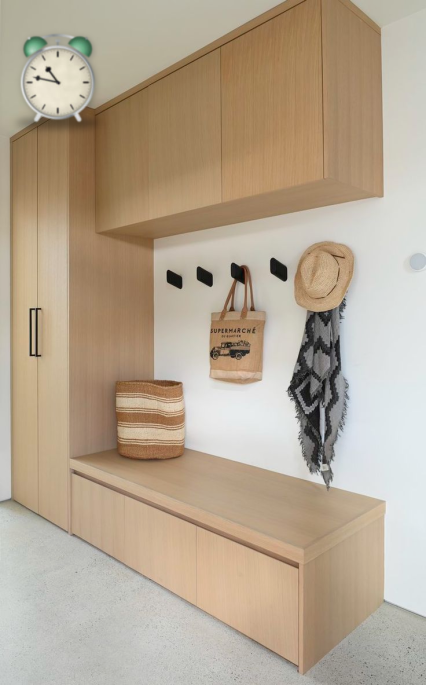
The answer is 10:47
